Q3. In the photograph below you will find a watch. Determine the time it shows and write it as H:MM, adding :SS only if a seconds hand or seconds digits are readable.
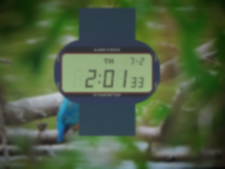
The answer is 2:01
